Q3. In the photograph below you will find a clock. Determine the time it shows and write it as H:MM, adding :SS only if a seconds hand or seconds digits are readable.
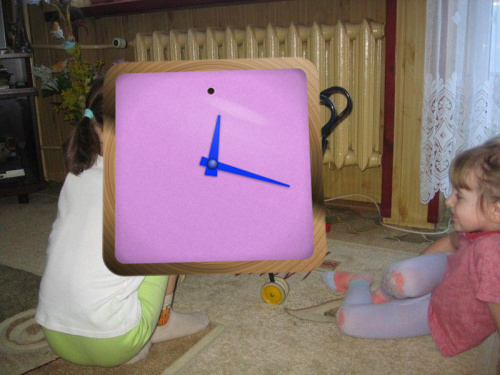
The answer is 12:18
